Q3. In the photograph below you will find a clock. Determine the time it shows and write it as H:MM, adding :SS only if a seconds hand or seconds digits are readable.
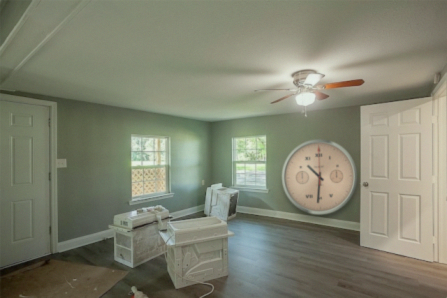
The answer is 10:31
